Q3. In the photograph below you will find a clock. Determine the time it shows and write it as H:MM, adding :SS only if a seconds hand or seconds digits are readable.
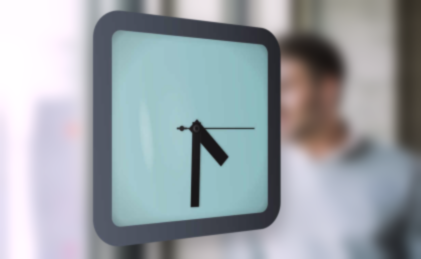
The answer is 4:30:15
